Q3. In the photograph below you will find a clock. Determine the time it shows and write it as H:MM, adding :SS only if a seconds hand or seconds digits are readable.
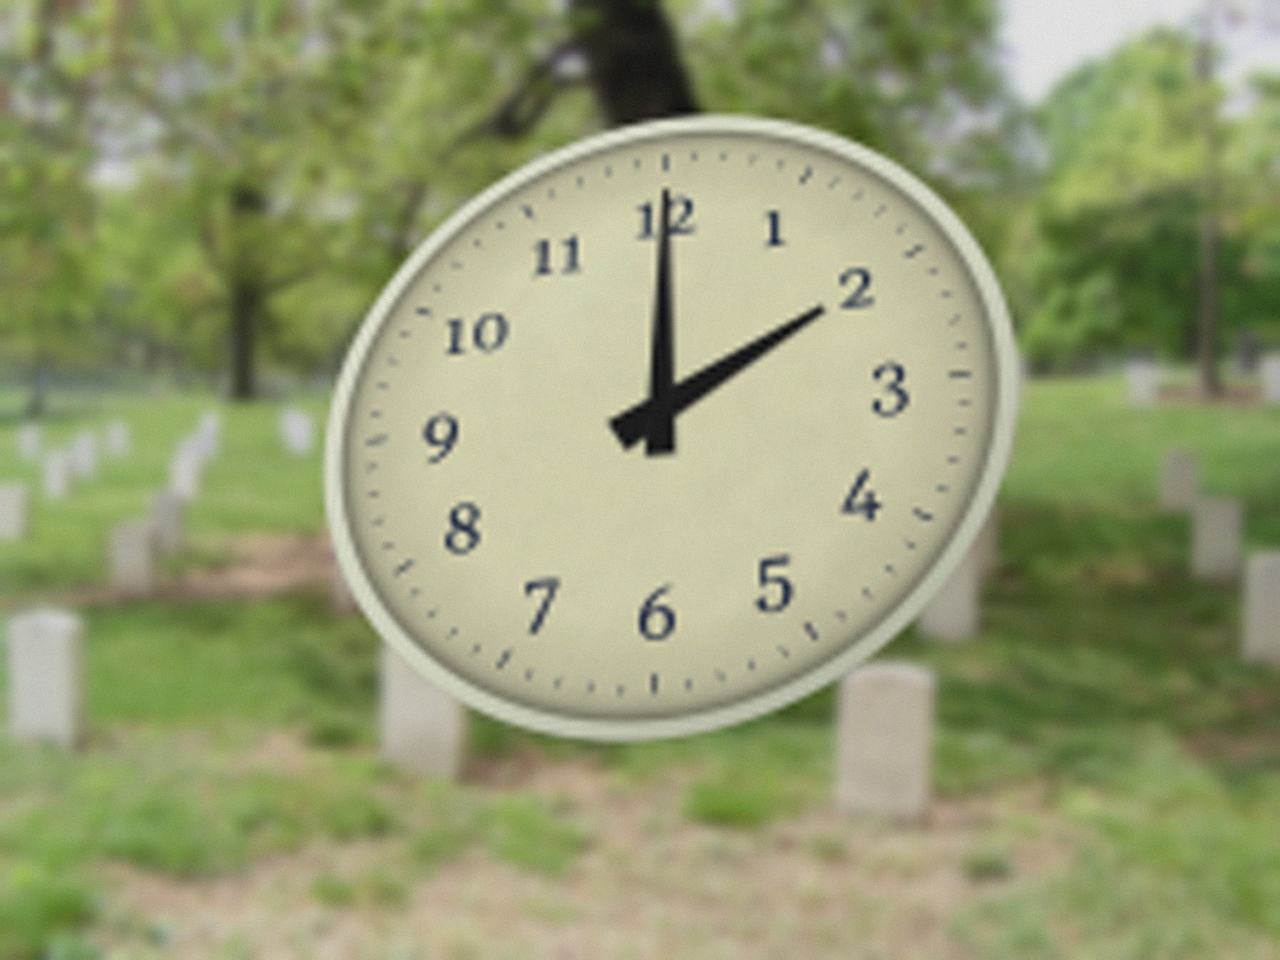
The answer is 2:00
